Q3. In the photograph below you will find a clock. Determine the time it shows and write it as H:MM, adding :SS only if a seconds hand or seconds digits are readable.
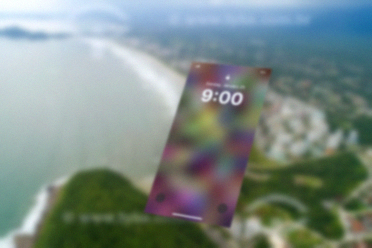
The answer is 9:00
